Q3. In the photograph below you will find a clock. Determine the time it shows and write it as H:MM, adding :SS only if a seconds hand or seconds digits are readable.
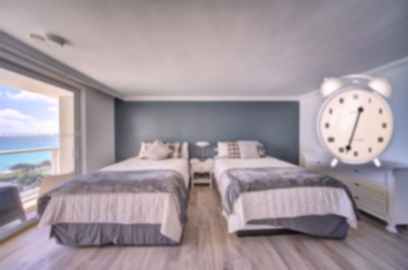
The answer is 12:33
